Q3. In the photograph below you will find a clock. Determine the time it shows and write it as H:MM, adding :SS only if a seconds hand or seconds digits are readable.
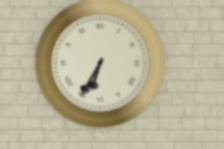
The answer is 6:35
